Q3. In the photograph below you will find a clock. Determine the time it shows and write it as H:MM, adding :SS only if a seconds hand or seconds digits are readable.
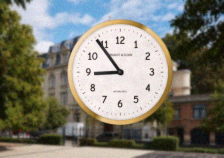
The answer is 8:54
